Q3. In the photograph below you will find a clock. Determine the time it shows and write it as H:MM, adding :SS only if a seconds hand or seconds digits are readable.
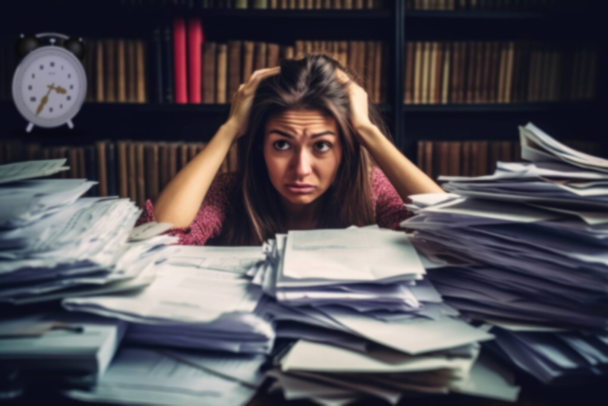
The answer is 3:35
